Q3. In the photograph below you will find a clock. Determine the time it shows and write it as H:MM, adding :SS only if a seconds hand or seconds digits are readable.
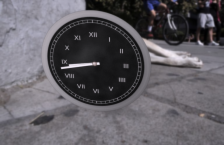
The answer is 8:43
